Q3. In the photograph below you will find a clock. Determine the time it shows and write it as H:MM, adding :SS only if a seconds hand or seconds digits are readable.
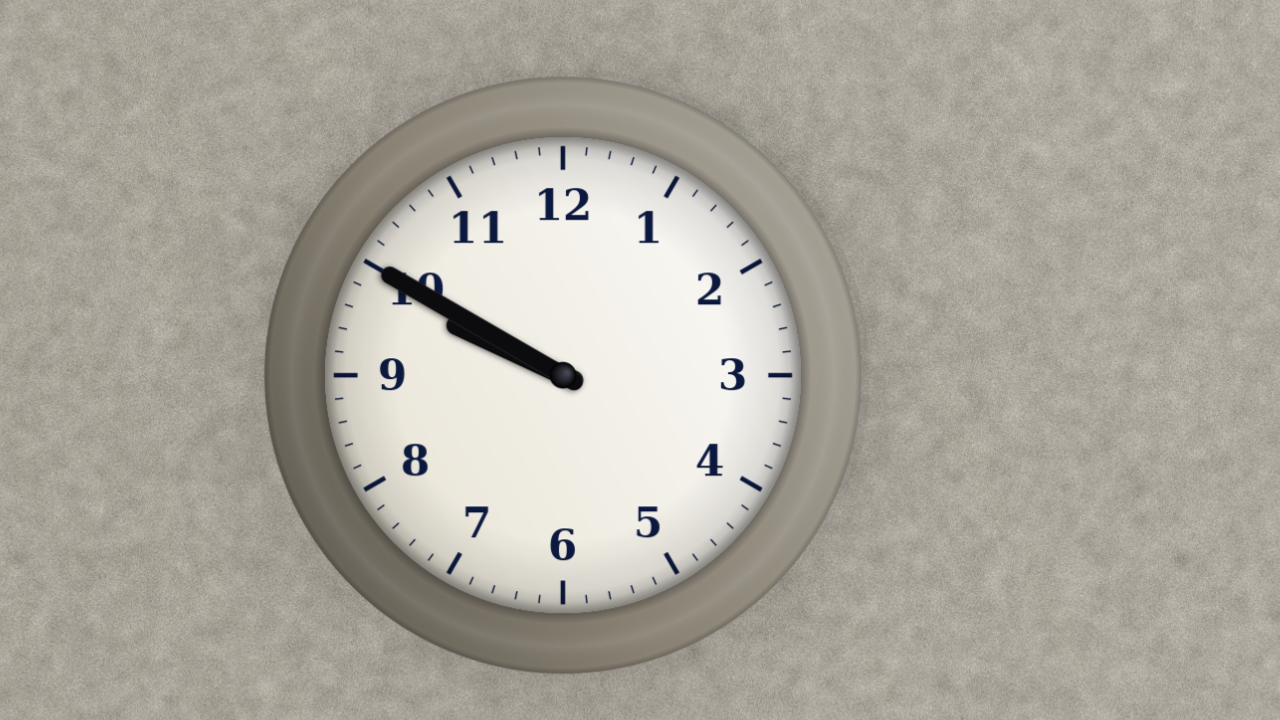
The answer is 9:50
